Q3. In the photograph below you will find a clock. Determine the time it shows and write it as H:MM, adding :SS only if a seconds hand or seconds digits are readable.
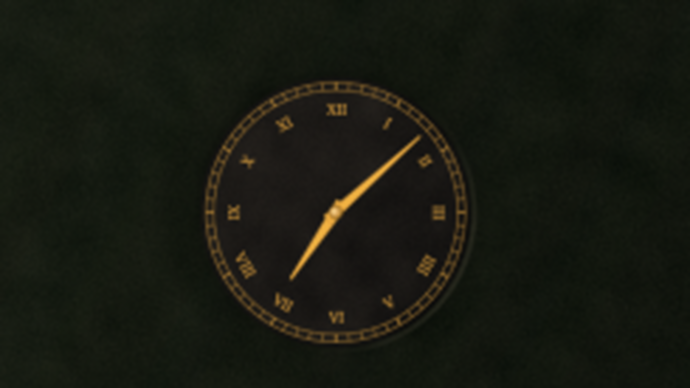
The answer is 7:08
